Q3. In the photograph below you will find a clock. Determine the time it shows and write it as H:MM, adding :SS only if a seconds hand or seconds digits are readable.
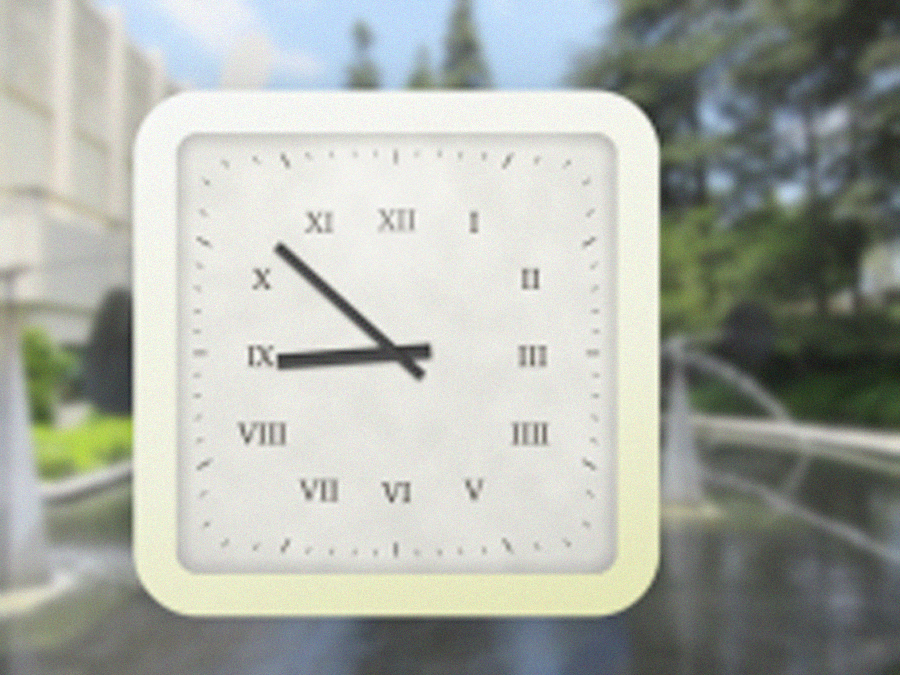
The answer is 8:52
